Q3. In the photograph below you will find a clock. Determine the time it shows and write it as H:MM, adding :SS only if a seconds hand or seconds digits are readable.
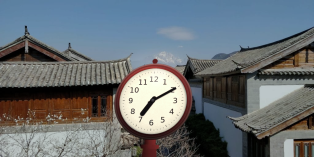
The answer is 7:10
